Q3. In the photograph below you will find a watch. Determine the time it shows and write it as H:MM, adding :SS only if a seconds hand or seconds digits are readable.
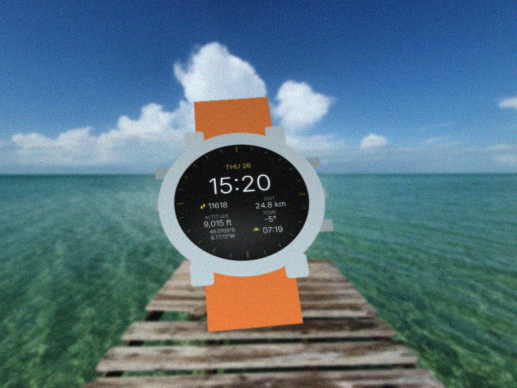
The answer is 15:20
